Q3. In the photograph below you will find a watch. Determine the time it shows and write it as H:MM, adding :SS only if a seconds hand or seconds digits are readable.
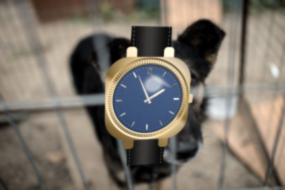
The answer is 1:56
